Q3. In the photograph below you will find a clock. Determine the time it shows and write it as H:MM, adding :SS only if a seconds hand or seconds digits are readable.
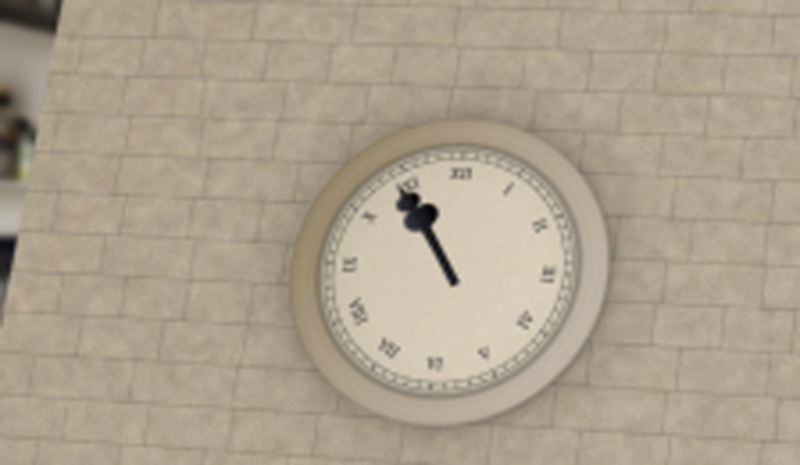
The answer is 10:54
